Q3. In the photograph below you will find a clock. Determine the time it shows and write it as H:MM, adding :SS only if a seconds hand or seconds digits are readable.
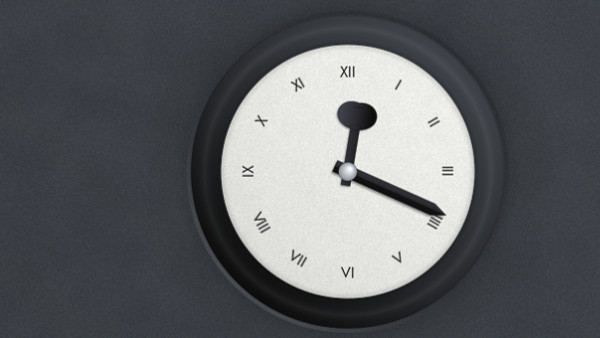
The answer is 12:19
